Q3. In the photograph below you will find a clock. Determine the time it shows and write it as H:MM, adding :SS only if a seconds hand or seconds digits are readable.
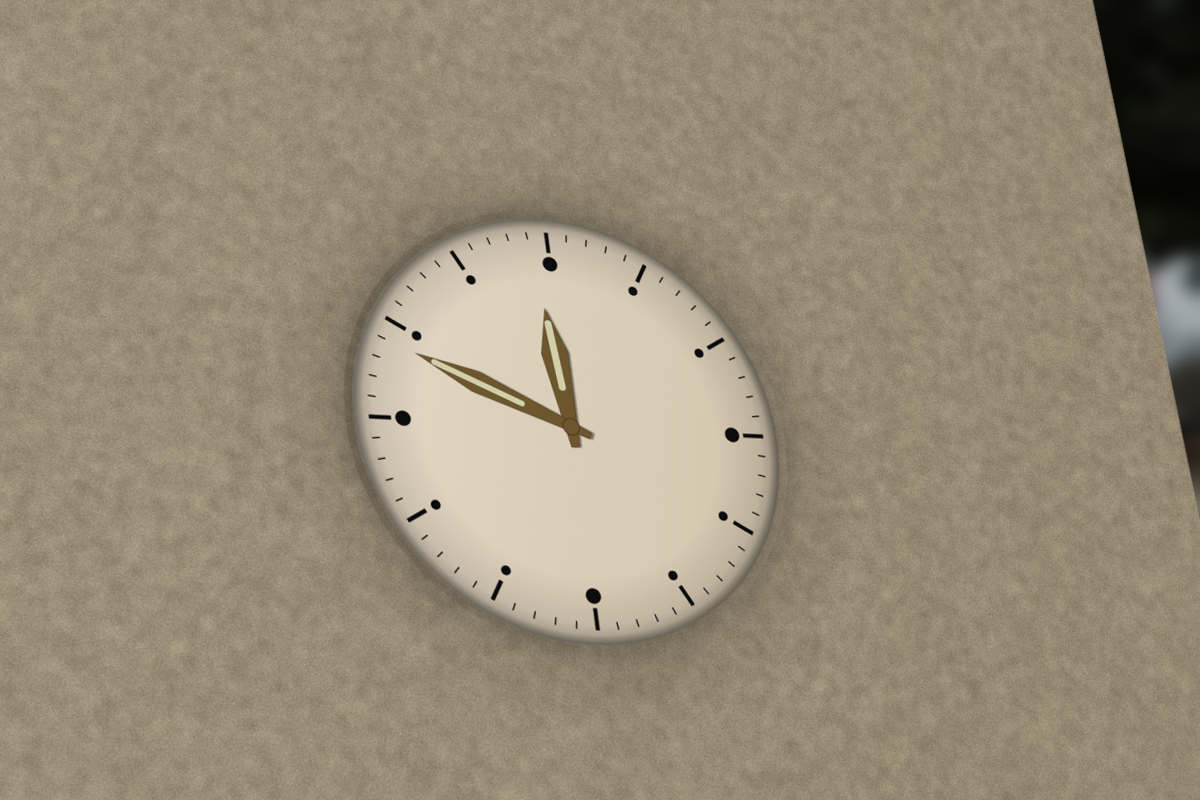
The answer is 11:49
